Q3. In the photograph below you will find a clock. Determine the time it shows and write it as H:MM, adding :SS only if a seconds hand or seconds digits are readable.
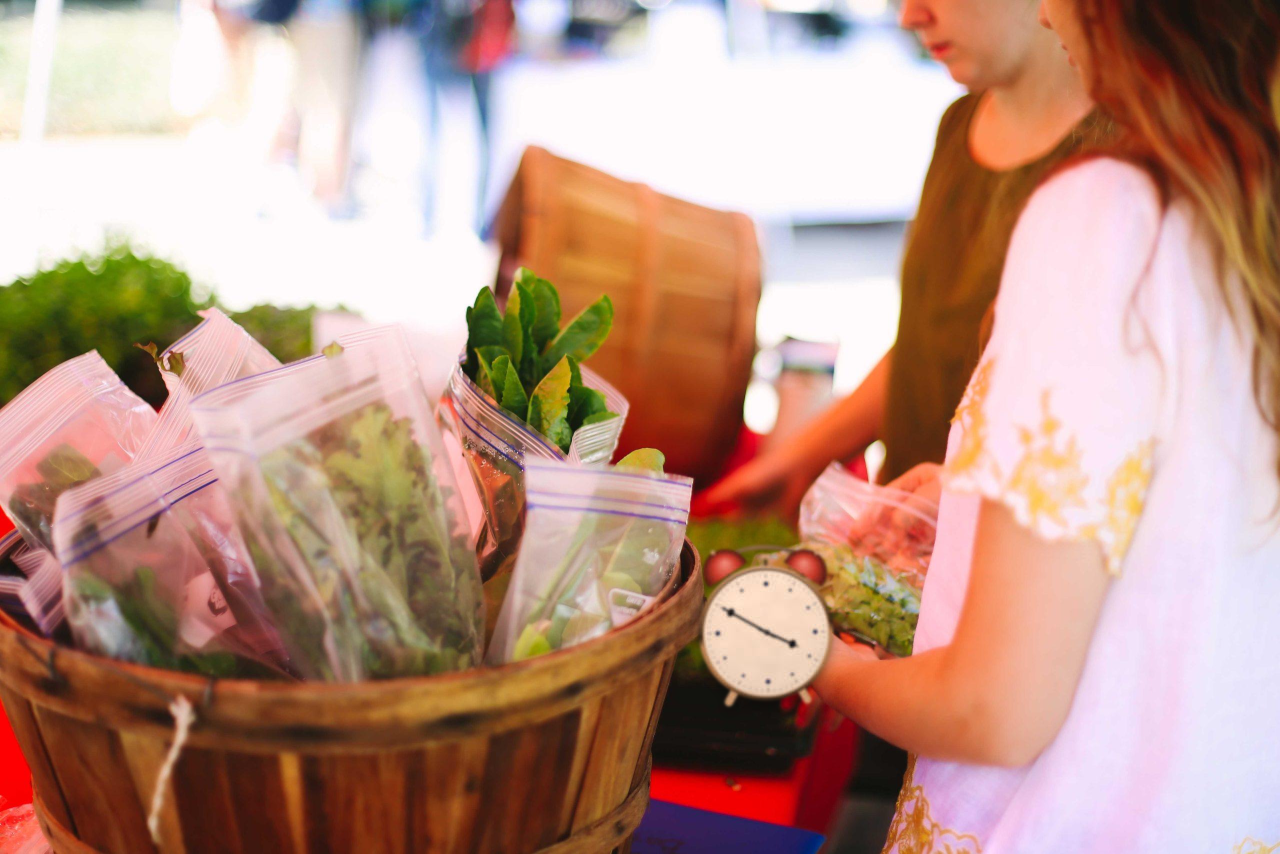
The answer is 3:50
